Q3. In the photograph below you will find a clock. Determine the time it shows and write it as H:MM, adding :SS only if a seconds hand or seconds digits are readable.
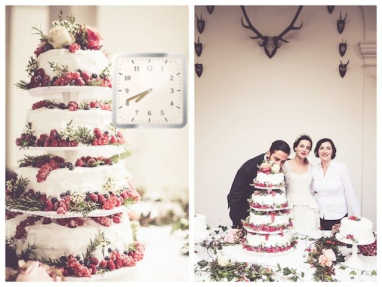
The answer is 7:41
